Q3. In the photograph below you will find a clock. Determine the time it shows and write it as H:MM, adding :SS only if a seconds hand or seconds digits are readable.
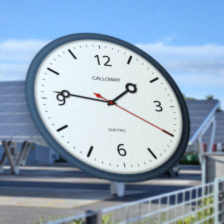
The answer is 1:46:20
